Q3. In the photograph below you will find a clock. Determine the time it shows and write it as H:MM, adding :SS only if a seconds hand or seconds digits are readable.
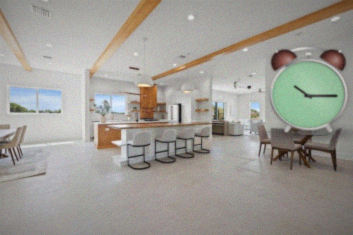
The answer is 10:15
